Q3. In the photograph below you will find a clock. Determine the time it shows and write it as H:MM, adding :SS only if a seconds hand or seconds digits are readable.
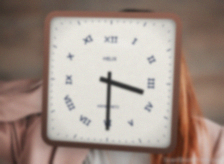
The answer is 3:30
